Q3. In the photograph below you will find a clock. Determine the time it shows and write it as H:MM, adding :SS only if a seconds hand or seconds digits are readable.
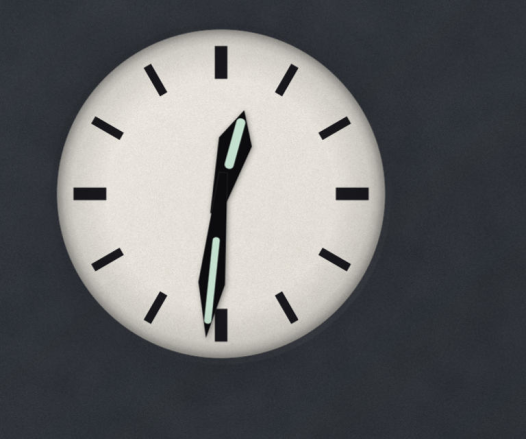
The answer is 12:31
